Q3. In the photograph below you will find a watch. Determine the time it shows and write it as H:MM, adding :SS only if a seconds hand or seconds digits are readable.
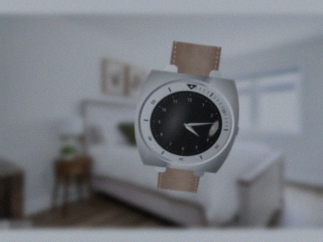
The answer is 4:13
